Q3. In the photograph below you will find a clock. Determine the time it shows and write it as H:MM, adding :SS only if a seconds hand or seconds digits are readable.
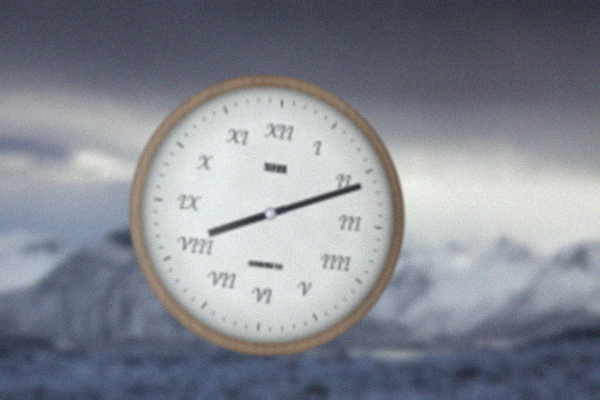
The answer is 8:11
